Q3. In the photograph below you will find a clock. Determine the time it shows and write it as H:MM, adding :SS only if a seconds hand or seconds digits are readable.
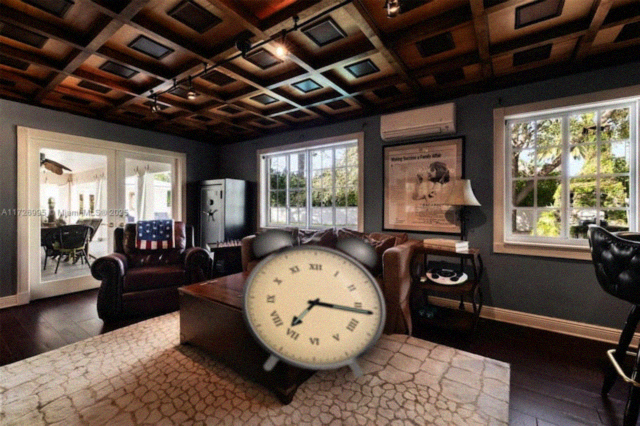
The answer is 7:16
